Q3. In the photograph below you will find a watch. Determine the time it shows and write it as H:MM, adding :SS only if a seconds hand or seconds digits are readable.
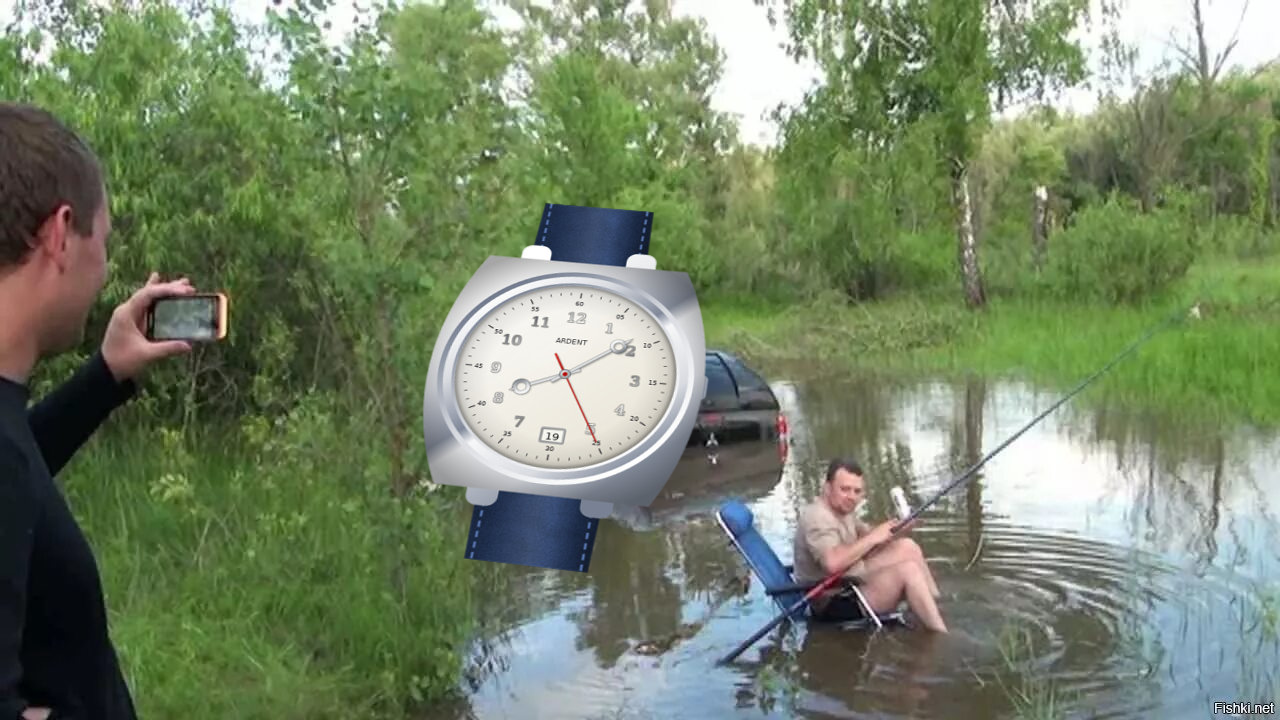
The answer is 8:08:25
